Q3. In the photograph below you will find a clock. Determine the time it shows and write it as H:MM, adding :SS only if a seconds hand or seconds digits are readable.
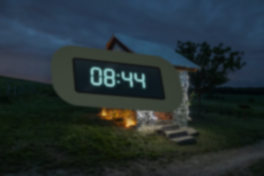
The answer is 8:44
